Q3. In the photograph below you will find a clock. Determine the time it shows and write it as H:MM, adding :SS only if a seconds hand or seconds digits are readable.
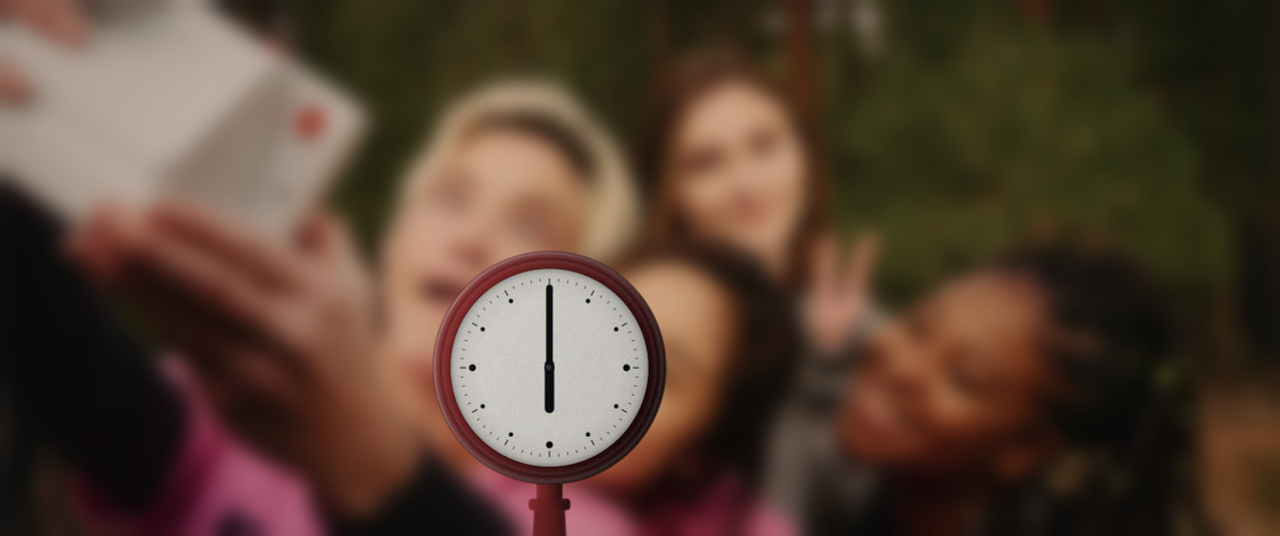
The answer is 6:00
